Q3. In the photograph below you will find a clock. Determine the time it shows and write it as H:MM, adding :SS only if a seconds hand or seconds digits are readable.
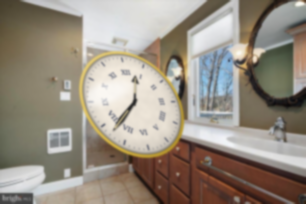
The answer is 12:38
